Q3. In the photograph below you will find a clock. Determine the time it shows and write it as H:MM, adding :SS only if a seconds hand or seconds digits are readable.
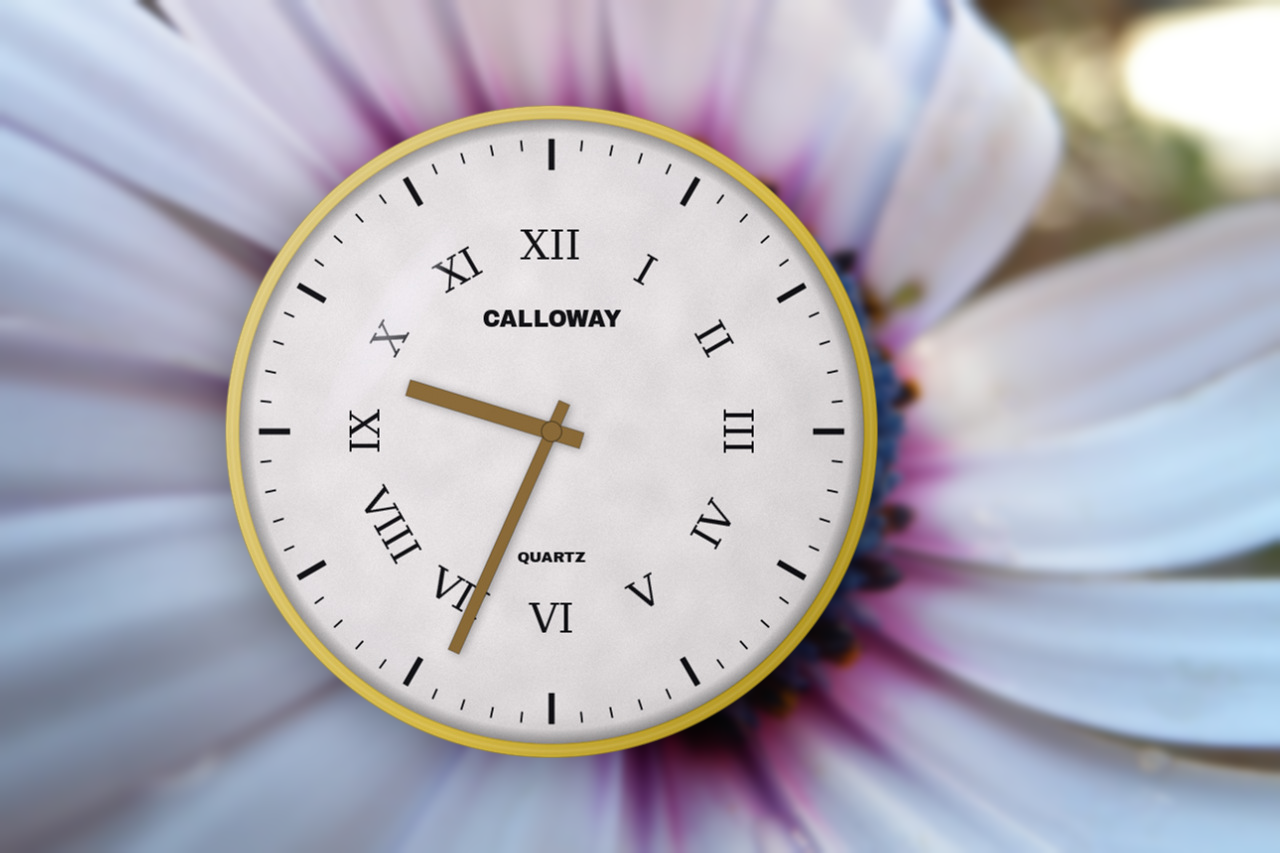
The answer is 9:34
